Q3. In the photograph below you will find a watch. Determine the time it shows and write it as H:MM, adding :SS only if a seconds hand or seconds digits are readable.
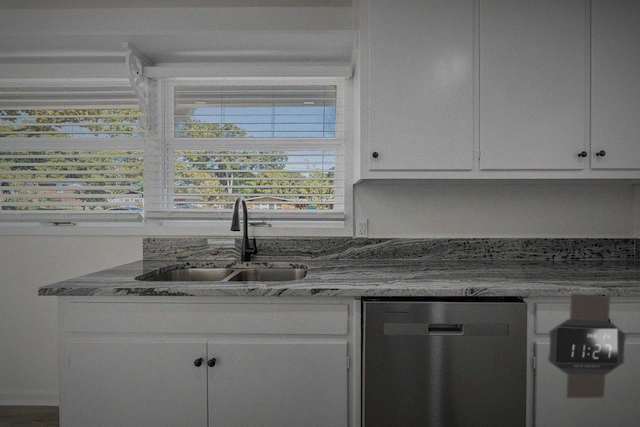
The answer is 11:27
